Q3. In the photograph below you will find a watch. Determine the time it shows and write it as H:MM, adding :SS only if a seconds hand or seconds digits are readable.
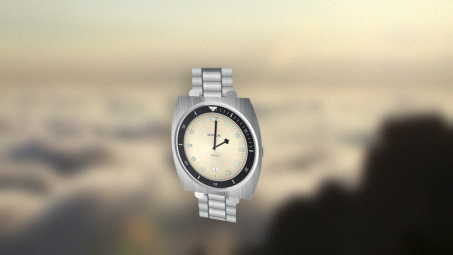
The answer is 2:01
